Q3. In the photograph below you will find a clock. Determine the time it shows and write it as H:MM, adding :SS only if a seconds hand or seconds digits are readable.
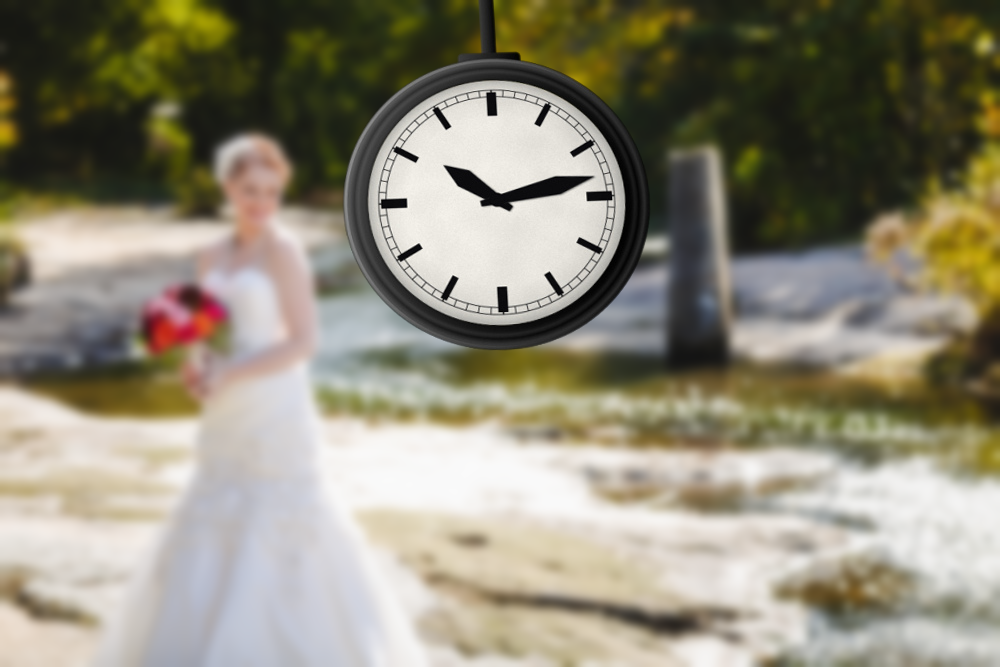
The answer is 10:13
